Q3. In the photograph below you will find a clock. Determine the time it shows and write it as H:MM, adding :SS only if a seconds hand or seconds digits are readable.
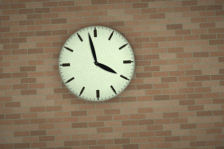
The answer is 3:58
